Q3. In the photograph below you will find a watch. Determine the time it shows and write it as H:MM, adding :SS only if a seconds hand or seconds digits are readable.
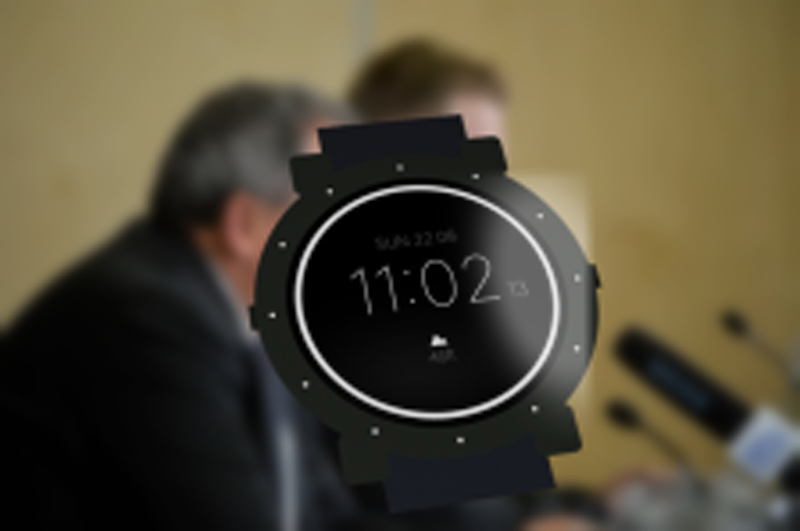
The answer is 11:02
